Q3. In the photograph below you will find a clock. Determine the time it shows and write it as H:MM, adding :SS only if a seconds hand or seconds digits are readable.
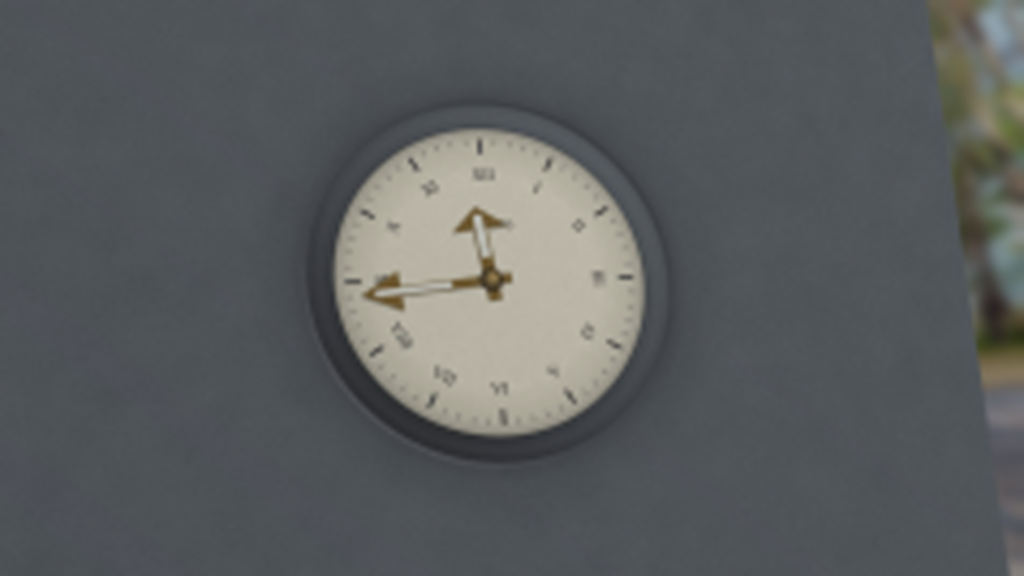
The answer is 11:44
